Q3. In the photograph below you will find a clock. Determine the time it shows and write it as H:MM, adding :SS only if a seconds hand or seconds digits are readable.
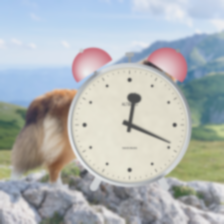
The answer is 12:19
